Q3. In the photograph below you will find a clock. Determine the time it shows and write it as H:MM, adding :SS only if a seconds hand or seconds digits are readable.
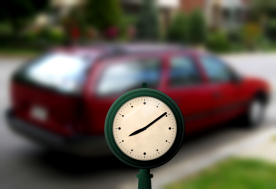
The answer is 8:09
